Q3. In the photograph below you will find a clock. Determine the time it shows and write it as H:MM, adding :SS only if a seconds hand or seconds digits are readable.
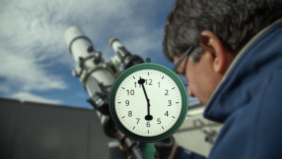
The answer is 5:57
